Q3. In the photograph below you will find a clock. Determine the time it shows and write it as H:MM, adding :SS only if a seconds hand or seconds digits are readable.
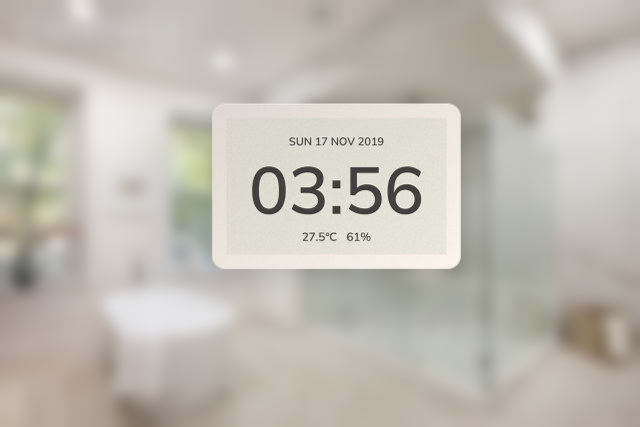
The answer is 3:56
